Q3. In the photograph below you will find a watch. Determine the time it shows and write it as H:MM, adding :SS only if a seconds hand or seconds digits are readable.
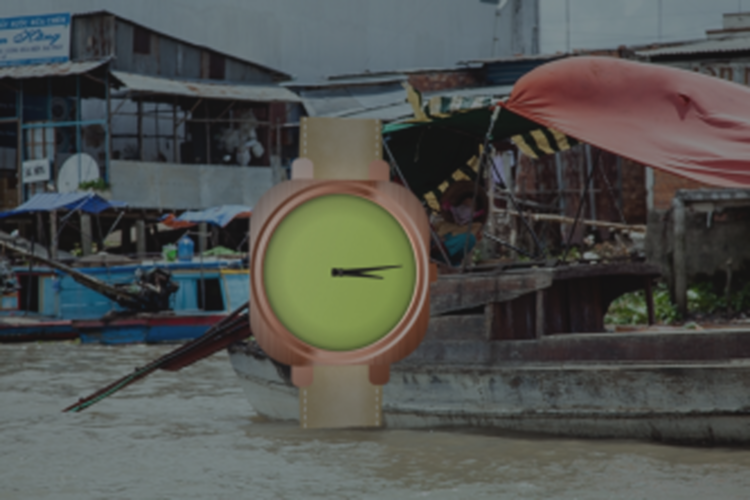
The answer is 3:14
